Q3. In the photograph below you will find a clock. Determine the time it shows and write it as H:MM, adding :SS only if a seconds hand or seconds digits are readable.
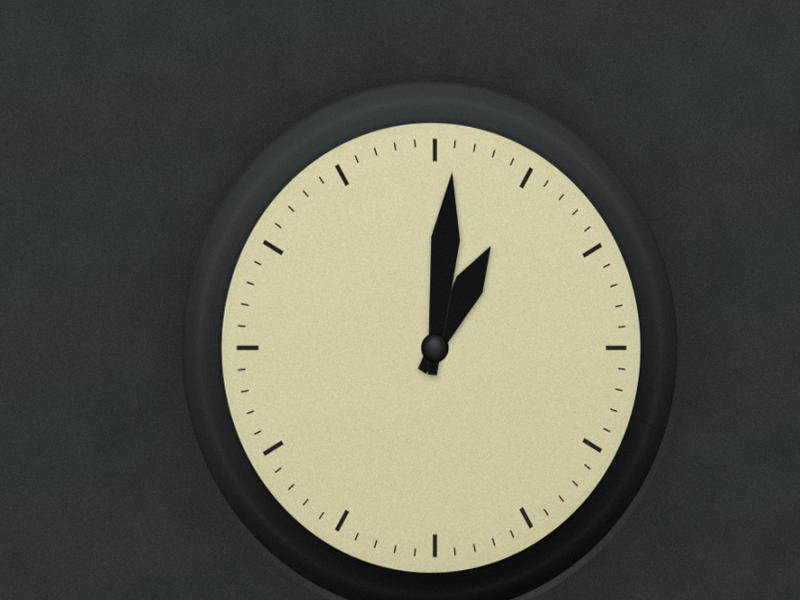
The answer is 1:01
